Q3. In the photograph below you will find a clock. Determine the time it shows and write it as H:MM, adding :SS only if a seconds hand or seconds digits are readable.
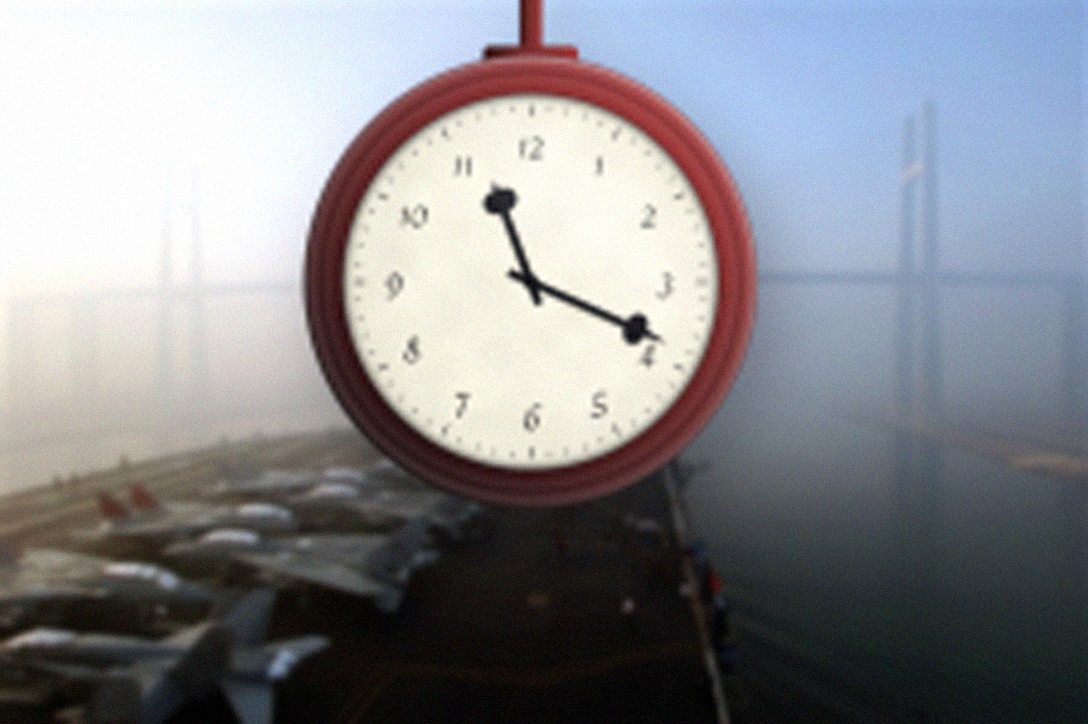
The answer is 11:19
